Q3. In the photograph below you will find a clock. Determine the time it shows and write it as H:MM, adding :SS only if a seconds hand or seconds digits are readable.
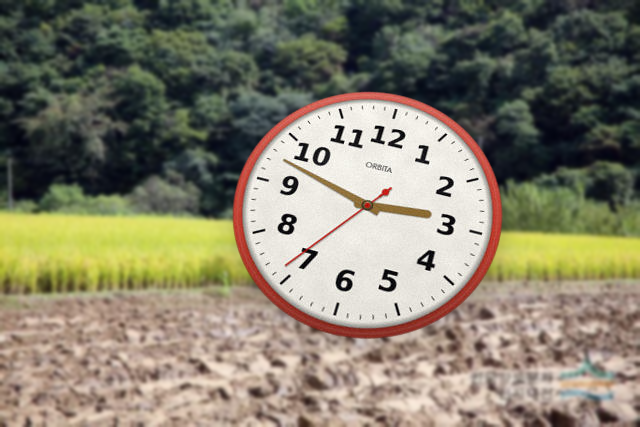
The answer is 2:47:36
